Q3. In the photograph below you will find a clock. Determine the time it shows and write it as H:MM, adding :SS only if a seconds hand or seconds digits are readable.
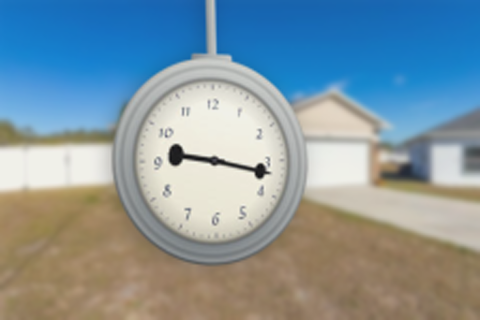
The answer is 9:17
